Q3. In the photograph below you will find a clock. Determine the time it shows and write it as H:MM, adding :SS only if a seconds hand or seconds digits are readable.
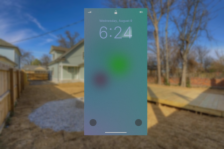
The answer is 6:24
